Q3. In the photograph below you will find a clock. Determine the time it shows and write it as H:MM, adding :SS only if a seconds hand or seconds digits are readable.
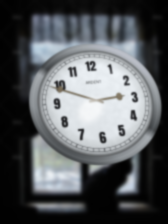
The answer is 2:49
